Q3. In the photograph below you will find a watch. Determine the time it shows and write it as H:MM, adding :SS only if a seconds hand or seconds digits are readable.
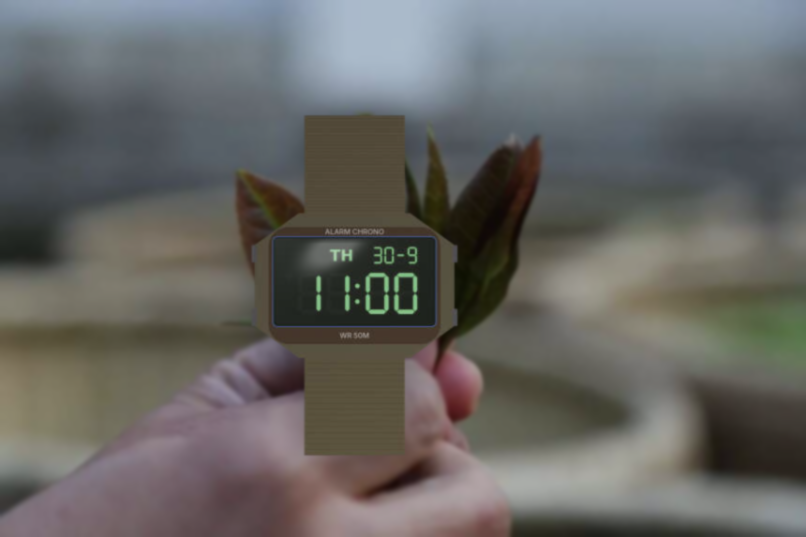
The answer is 11:00
